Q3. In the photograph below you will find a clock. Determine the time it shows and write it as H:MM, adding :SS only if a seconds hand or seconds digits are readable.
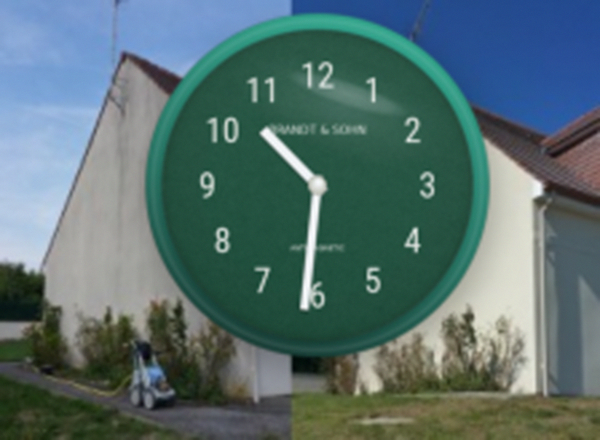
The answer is 10:31
